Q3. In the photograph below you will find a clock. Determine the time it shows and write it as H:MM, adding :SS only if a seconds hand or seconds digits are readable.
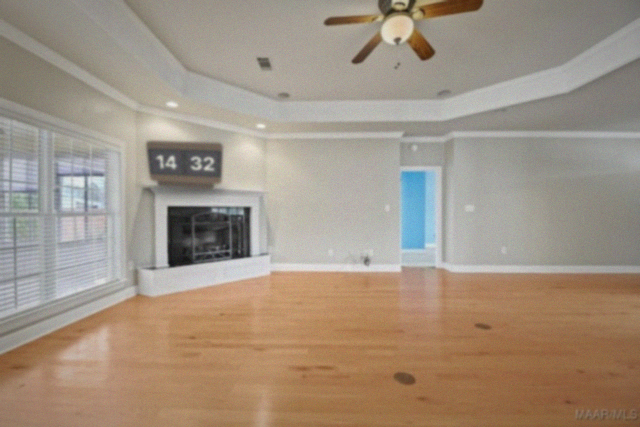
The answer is 14:32
